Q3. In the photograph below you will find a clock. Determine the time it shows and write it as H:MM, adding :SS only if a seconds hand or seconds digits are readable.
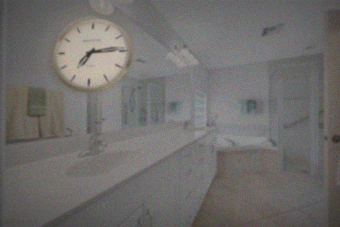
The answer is 7:14
